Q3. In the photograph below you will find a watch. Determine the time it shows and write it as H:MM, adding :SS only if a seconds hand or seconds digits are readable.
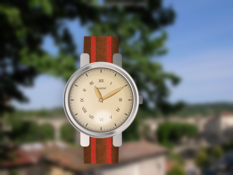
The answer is 11:10
